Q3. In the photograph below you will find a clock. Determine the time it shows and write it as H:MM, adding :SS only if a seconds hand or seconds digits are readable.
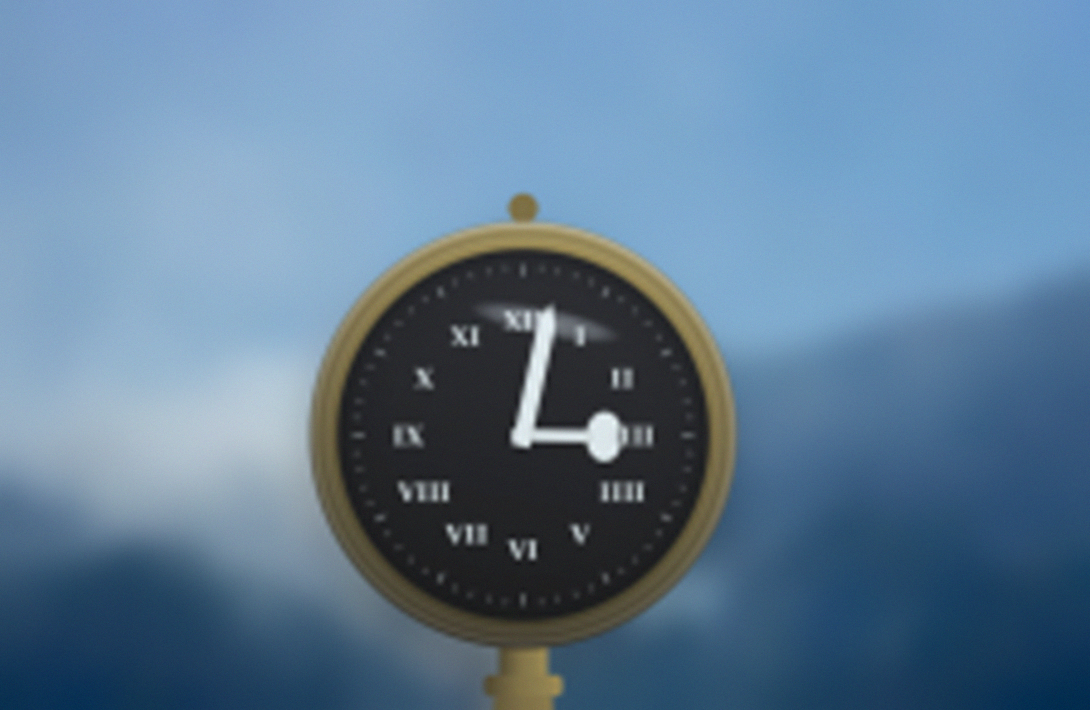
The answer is 3:02
